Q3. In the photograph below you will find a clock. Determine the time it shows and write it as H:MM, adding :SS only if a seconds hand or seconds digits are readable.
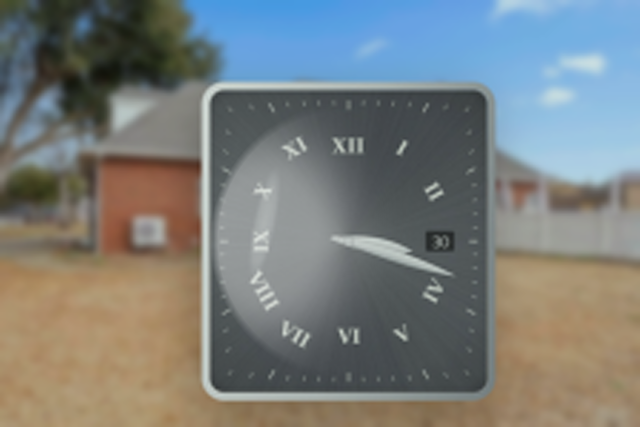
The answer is 3:18
